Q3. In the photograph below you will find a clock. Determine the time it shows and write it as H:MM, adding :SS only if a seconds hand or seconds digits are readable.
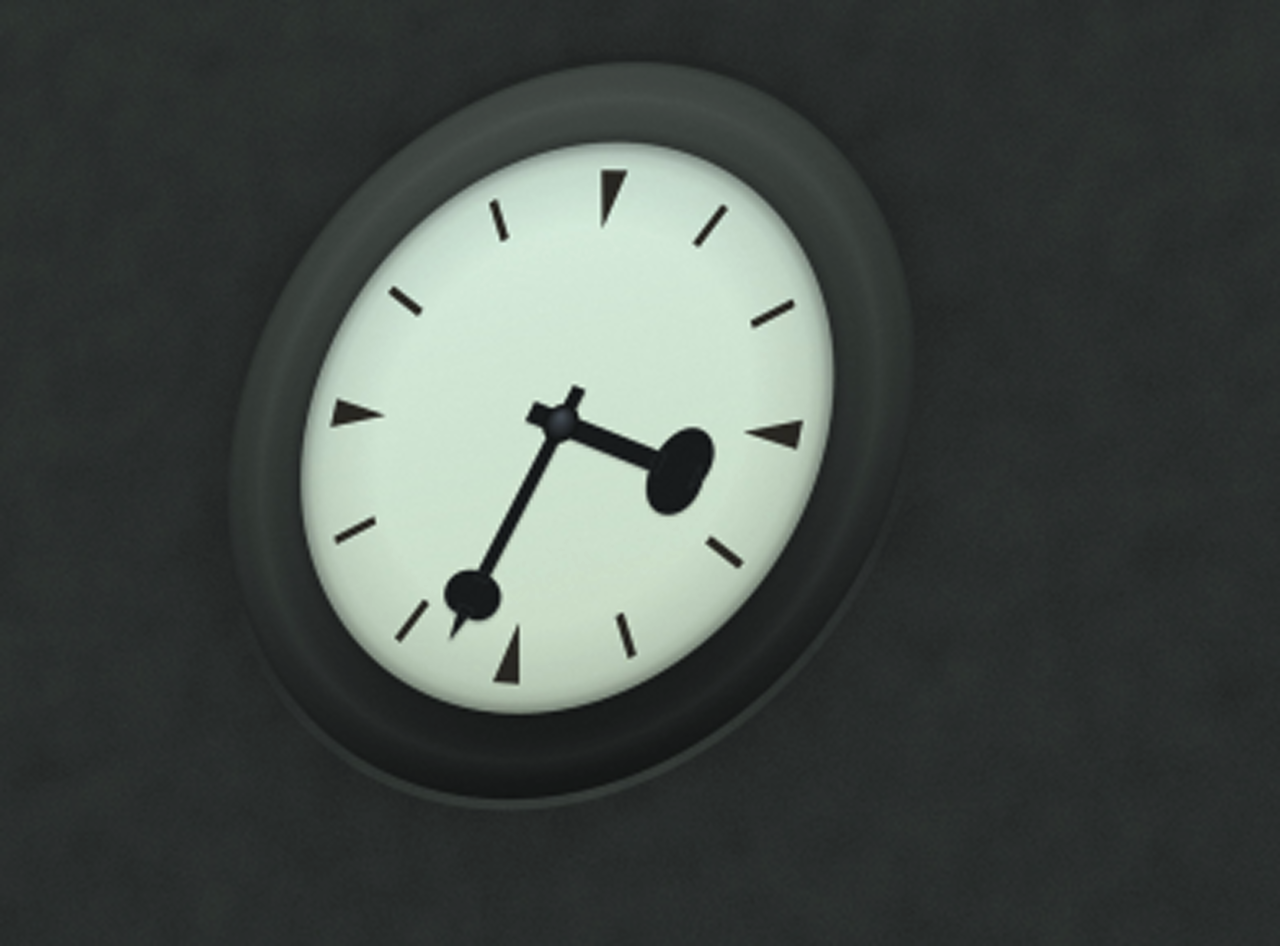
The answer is 3:33
